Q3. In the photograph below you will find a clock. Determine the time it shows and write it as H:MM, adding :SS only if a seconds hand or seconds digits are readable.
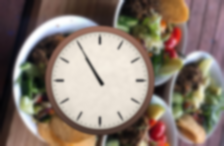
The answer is 10:55
